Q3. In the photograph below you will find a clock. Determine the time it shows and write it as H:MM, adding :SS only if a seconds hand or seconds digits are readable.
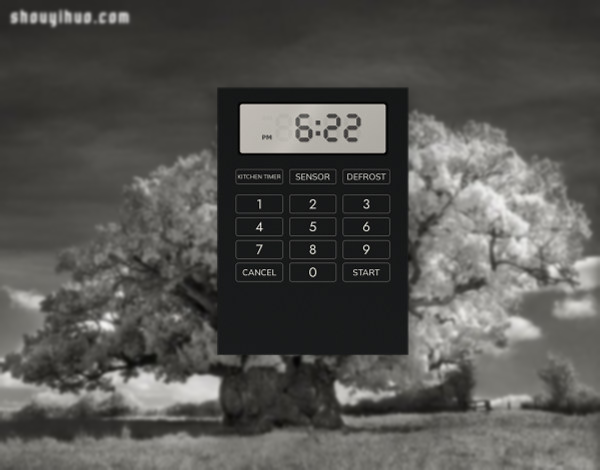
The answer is 6:22
